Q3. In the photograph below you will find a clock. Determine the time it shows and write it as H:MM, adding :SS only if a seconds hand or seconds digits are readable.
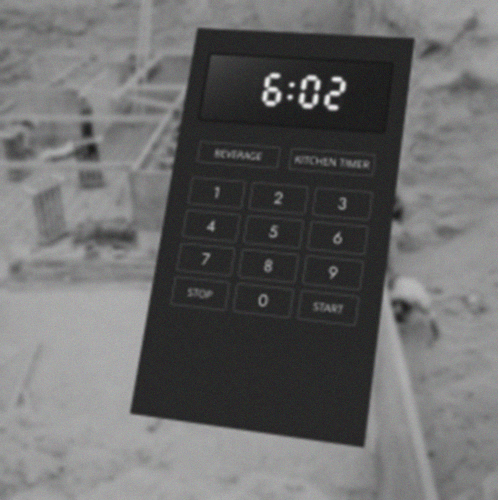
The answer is 6:02
